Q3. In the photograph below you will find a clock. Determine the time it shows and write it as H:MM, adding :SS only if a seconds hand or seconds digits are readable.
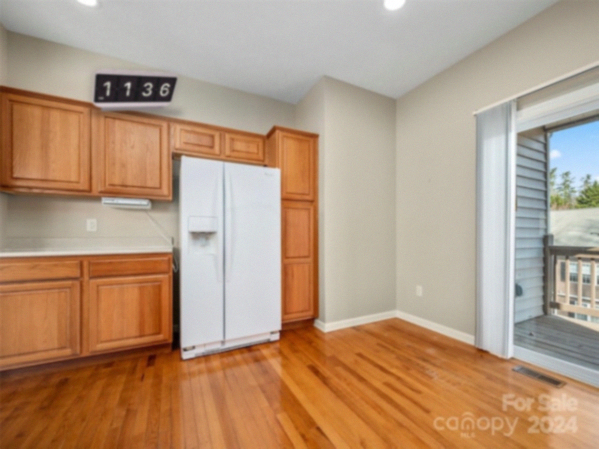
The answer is 11:36
